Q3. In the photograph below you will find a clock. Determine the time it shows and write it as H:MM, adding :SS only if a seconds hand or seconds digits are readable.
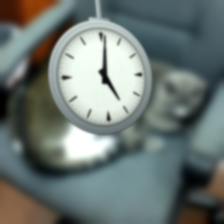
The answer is 5:01
